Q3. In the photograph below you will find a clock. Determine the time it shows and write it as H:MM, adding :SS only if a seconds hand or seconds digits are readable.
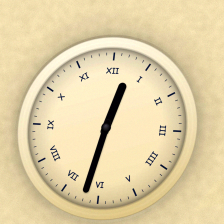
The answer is 12:32
